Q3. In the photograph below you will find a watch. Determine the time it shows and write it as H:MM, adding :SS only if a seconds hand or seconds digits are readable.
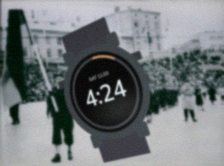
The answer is 4:24
